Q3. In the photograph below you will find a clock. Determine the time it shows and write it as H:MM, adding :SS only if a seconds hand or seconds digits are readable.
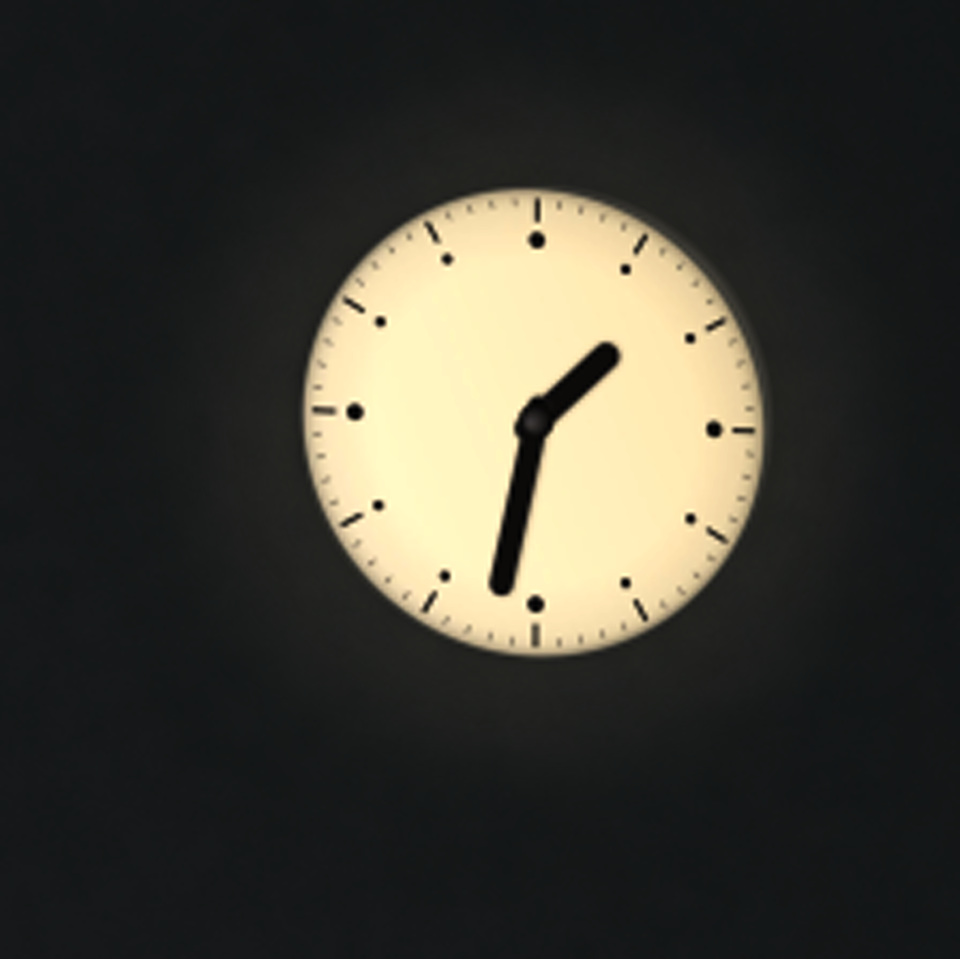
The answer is 1:32
